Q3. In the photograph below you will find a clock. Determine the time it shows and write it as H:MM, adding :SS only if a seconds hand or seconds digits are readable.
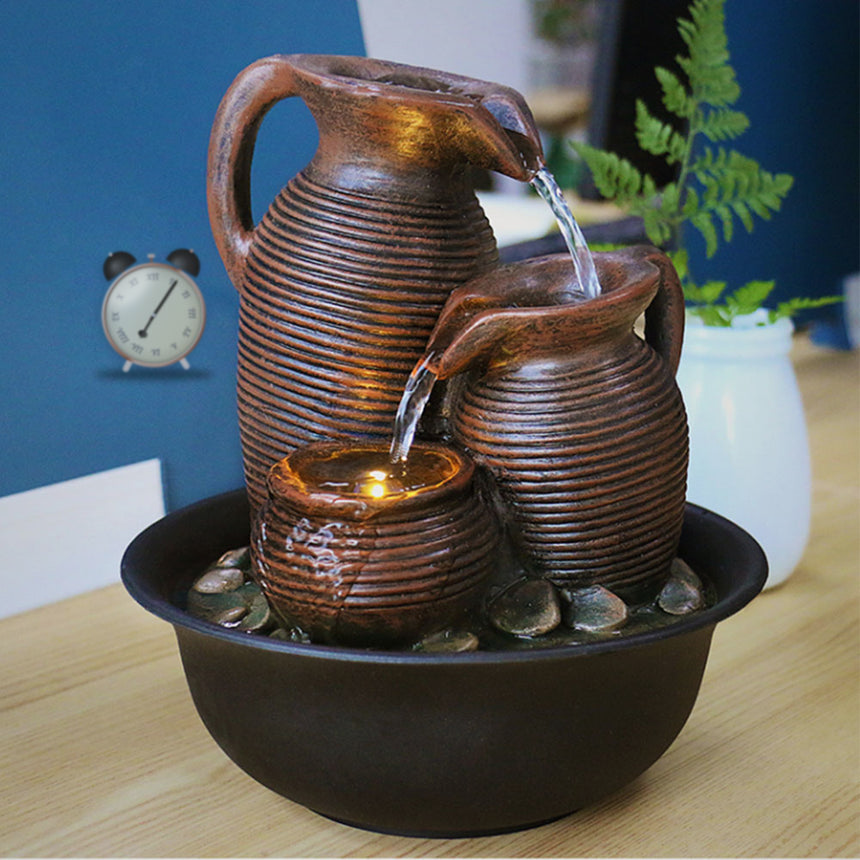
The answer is 7:06
